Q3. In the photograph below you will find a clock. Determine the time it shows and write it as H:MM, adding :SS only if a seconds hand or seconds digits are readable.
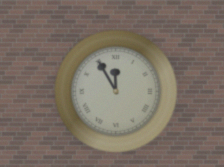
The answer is 11:55
